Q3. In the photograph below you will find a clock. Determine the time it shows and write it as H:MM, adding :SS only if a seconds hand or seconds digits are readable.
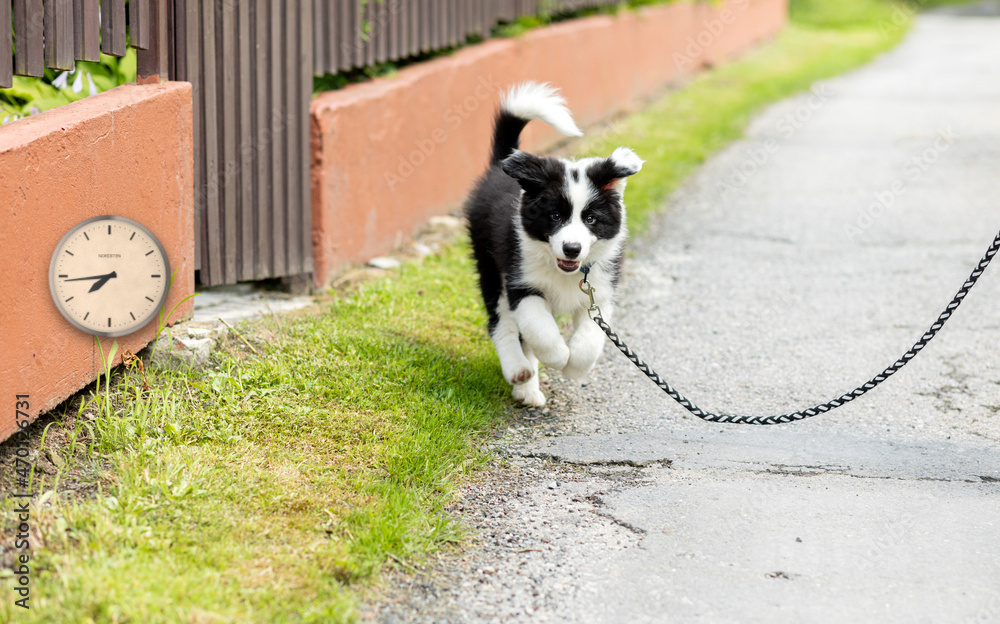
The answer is 7:44
